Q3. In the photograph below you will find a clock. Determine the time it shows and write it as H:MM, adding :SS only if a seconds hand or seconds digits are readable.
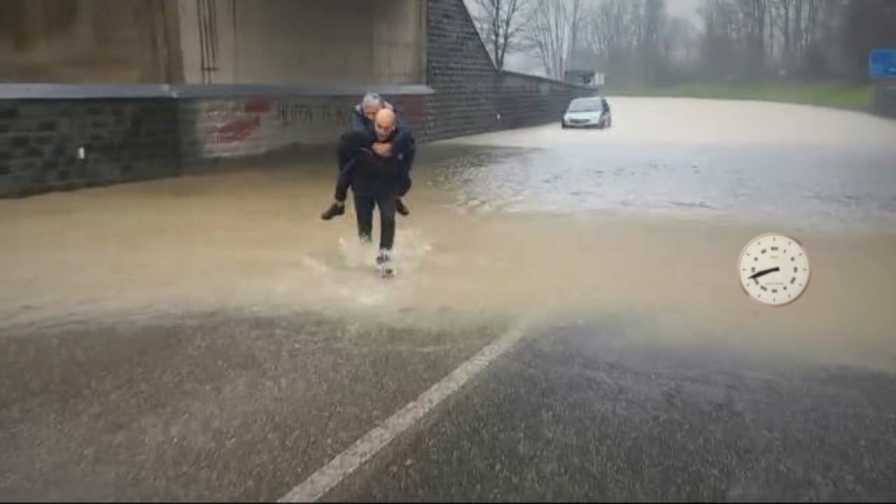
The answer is 8:42
